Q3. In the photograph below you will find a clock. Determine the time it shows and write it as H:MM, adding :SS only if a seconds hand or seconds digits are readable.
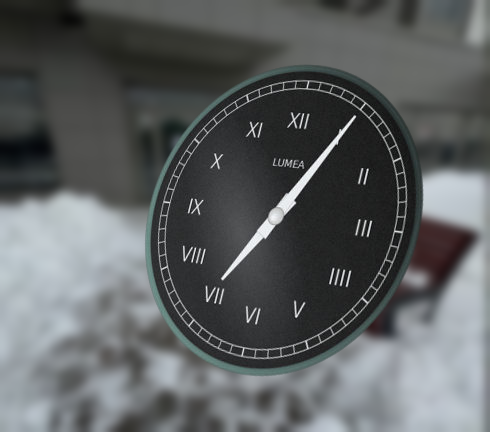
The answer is 7:05
